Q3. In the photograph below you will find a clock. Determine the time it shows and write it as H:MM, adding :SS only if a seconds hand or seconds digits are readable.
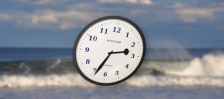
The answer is 2:34
